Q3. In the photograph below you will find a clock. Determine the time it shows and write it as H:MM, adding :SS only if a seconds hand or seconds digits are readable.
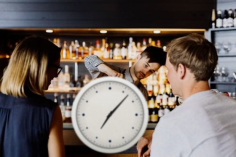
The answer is 7:07
